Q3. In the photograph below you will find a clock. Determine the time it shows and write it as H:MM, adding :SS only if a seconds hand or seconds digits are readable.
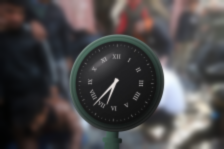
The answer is 6:37
